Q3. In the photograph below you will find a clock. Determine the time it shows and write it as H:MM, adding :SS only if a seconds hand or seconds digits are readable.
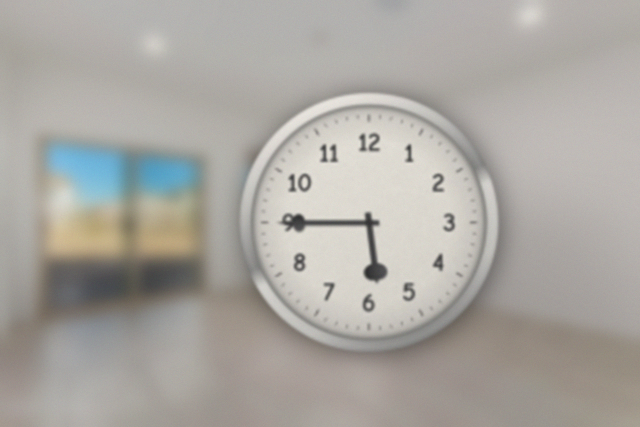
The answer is 5:45
